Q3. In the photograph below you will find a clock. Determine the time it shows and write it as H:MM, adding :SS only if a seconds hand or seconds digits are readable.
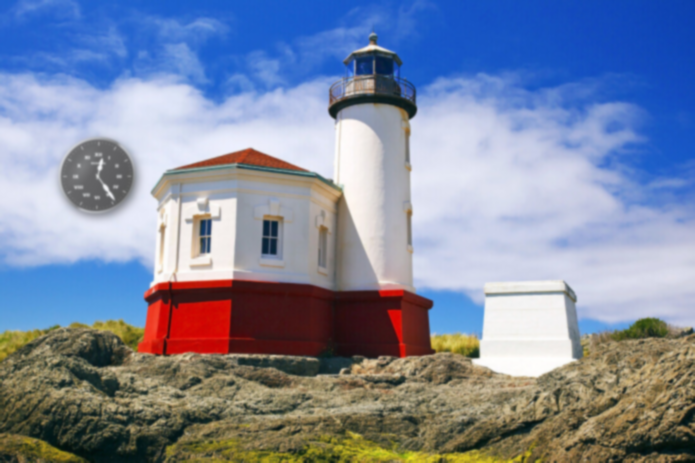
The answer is 12:24
